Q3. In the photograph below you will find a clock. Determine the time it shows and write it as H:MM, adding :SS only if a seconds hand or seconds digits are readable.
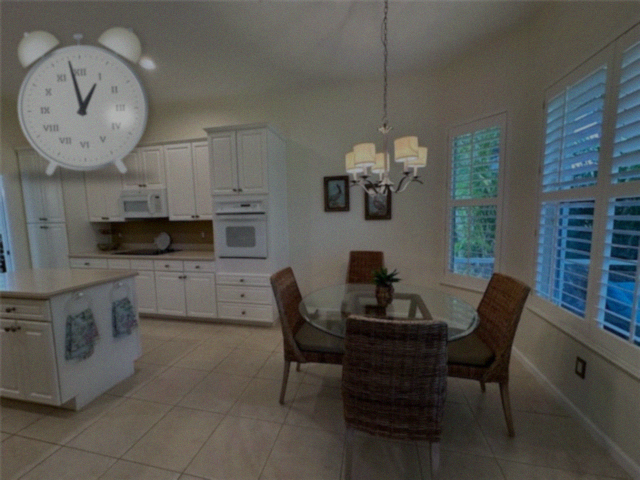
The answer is 12:58
